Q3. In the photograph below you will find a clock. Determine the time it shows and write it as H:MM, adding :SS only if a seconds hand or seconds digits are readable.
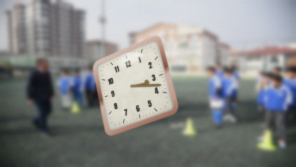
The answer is 3:18
